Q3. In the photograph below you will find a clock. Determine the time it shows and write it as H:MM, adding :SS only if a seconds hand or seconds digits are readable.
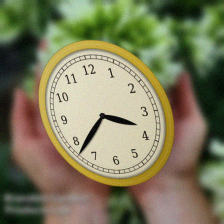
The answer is 3:38
